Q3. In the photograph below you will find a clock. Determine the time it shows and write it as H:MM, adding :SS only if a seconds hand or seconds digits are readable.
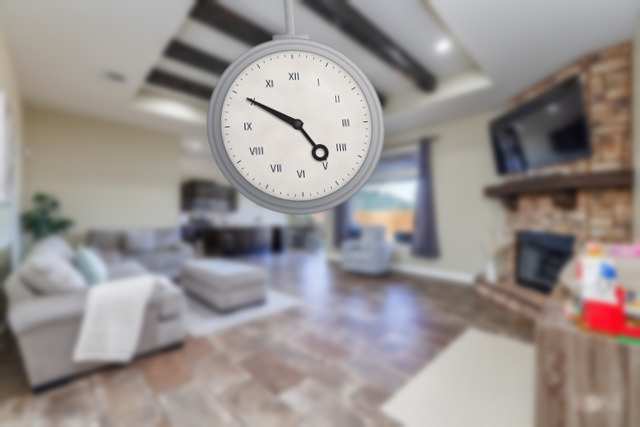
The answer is 4:50
